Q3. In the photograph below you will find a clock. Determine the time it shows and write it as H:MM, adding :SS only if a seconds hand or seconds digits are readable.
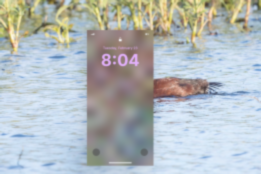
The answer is 8:04
